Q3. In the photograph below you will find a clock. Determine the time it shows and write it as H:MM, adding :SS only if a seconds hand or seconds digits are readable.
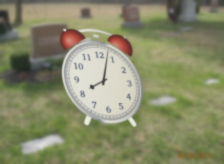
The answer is 8:03
